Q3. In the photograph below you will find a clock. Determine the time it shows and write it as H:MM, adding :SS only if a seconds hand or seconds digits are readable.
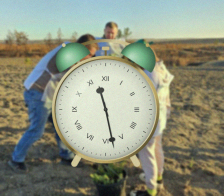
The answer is 11:28
